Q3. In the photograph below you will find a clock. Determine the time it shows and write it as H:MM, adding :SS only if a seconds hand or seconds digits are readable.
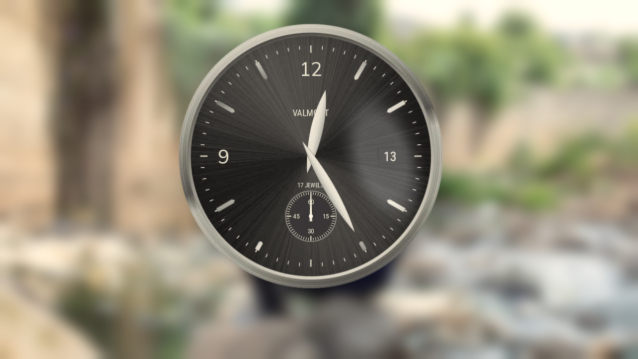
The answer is 12:25
